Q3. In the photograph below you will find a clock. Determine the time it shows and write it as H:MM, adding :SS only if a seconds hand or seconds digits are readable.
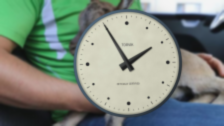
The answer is 1:55
